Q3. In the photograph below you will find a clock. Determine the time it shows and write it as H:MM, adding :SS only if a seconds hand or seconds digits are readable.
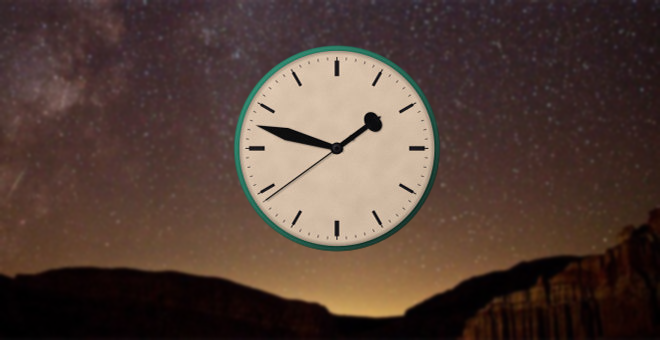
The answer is 1:47:39
